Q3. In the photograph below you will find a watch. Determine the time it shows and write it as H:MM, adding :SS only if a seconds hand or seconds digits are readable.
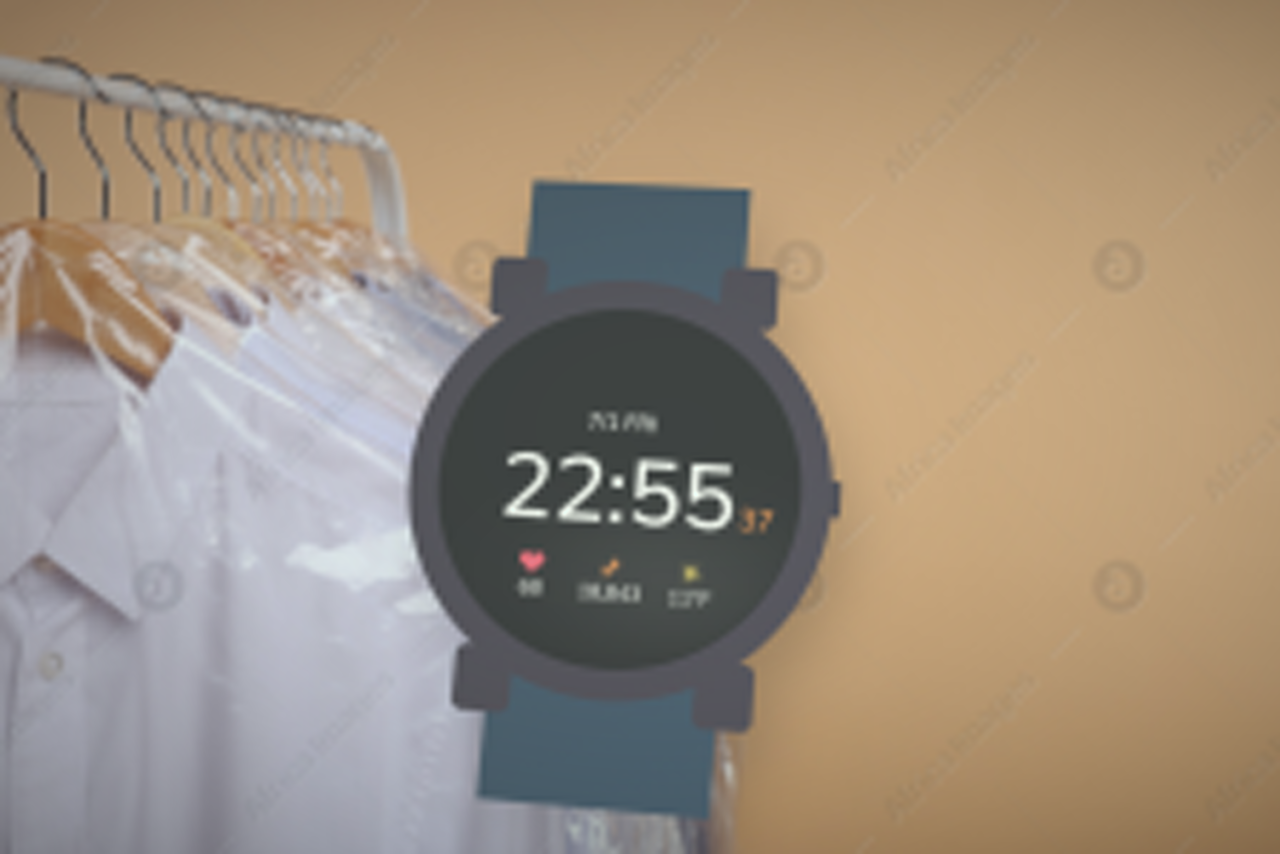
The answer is 22:55
